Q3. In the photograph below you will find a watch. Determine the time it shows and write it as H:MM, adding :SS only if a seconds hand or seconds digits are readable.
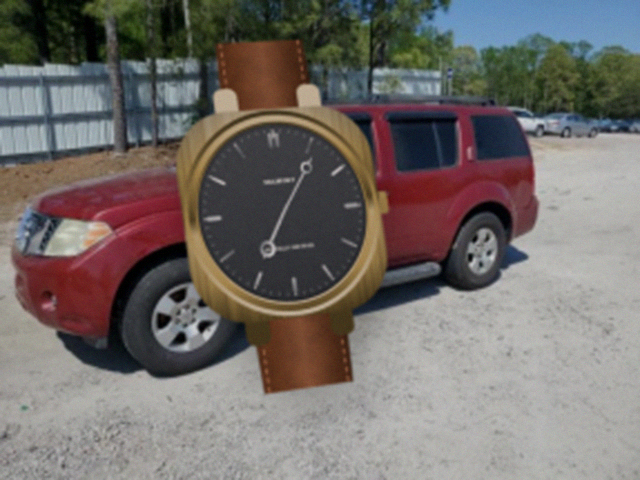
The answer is 7:06
